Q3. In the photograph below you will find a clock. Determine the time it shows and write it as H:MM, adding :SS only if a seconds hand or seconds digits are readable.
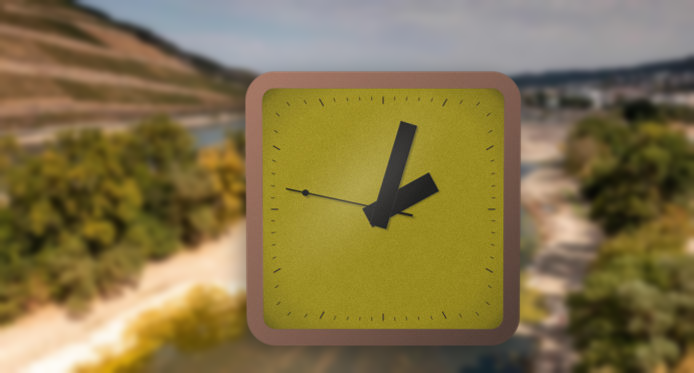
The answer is 2:02:47
